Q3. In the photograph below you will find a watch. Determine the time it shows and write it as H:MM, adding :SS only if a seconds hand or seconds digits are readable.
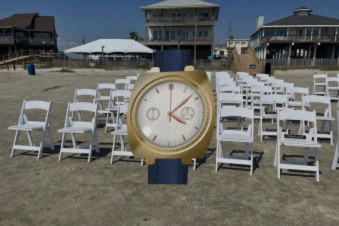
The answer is 4:08
